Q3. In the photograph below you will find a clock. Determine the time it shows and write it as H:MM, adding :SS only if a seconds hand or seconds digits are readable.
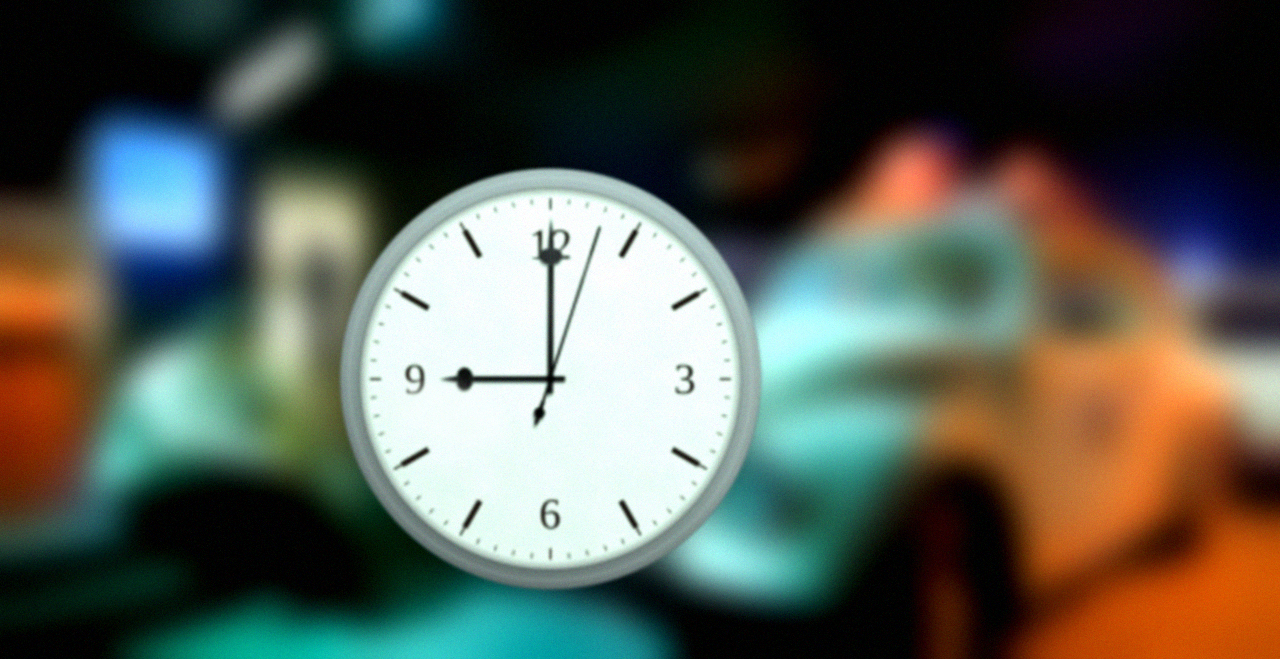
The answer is 9:00:03
